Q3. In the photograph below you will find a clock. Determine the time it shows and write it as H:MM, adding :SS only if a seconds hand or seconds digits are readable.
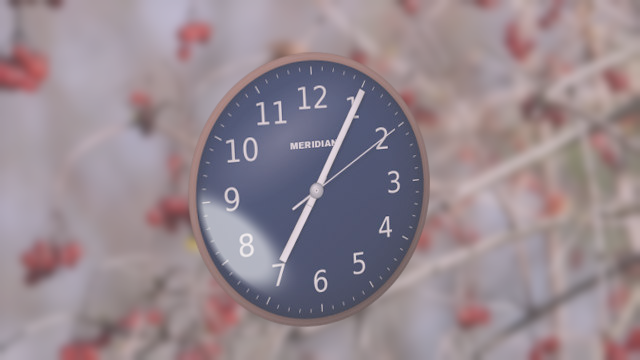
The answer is 7:05:10
